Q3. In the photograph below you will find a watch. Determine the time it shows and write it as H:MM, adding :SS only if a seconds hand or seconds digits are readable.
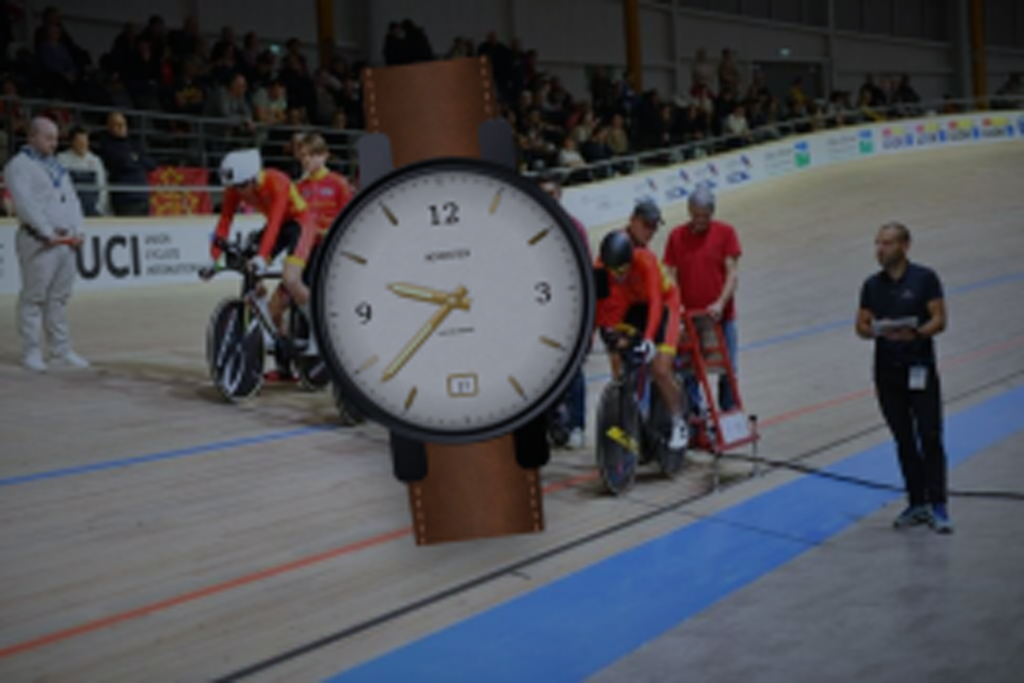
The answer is 9:38
